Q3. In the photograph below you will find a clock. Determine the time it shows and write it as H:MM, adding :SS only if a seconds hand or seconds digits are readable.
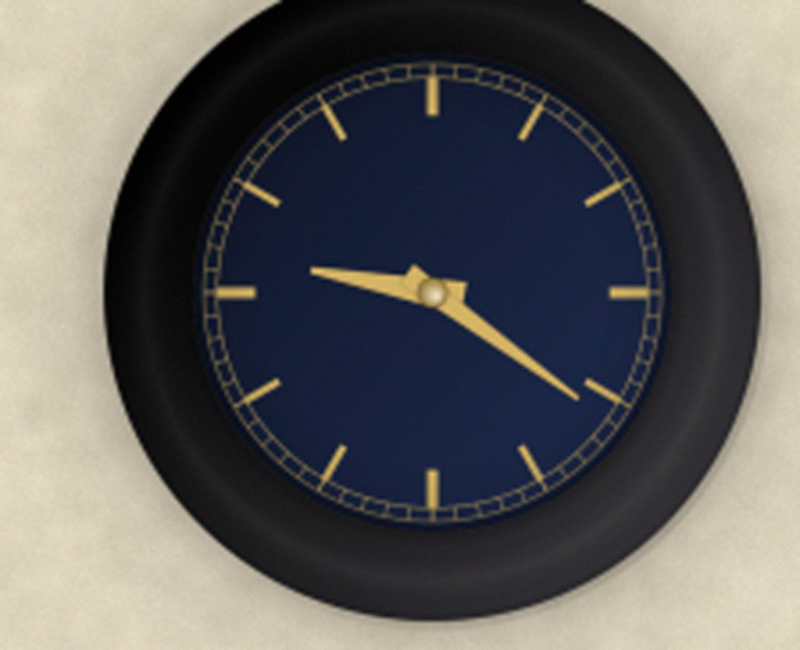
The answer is 9:21
